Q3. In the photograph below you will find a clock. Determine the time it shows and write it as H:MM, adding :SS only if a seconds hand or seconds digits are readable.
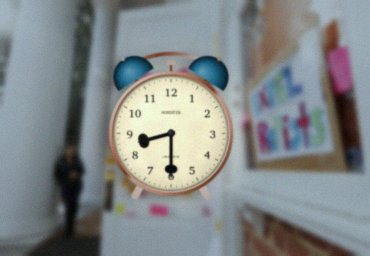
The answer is 8:30
